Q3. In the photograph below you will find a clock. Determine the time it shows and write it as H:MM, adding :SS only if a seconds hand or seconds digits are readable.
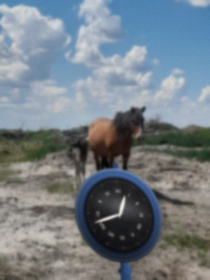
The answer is 12:42
